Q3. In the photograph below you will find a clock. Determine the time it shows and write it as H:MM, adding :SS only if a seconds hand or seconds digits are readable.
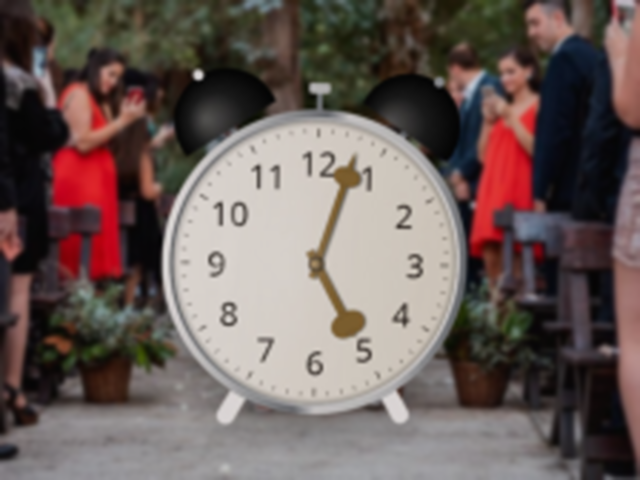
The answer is 5:03
